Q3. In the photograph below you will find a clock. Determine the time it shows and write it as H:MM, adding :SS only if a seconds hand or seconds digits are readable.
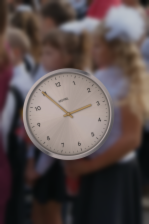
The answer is 2:55
